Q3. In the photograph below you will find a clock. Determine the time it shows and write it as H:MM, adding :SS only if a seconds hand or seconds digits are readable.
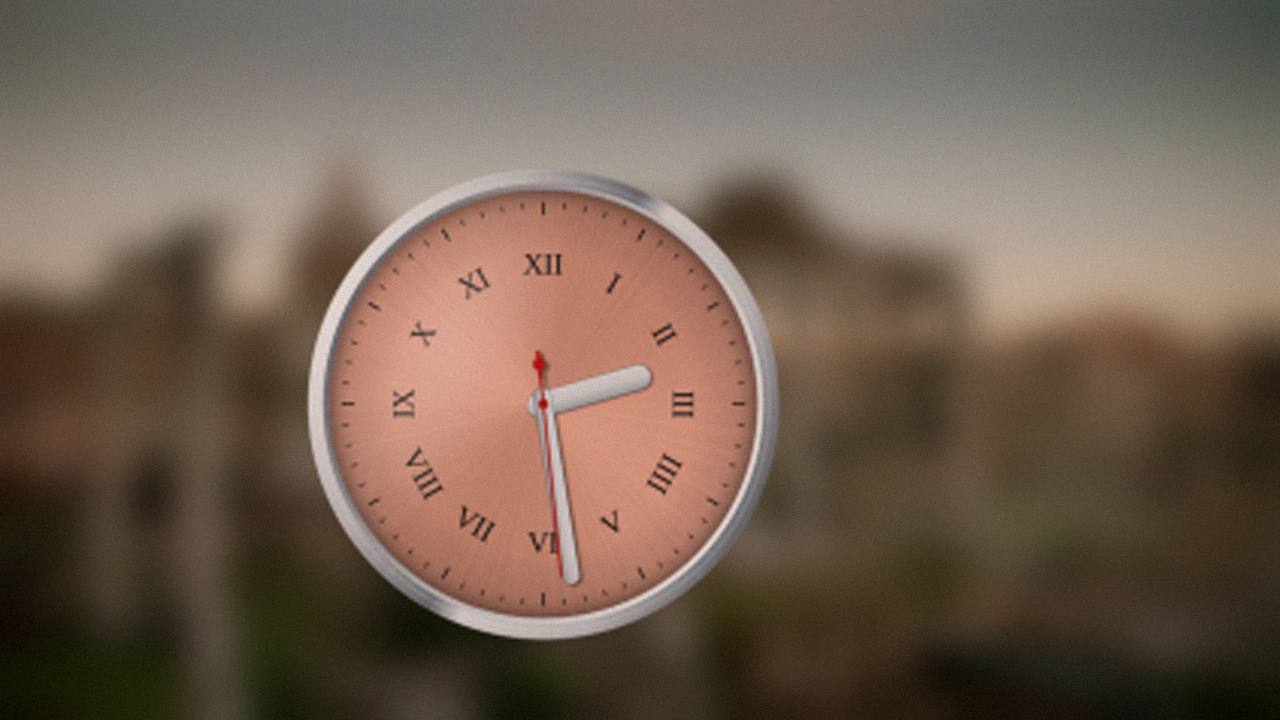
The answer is 2:28:29
